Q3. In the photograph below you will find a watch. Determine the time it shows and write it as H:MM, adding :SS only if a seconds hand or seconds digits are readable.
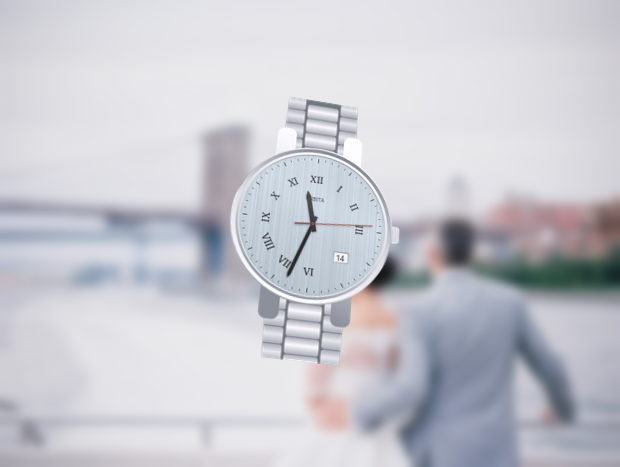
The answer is 11:33:14
